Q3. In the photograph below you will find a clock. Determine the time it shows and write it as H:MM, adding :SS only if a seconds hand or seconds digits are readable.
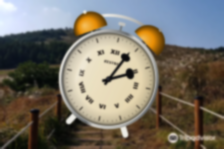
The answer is 2:04
